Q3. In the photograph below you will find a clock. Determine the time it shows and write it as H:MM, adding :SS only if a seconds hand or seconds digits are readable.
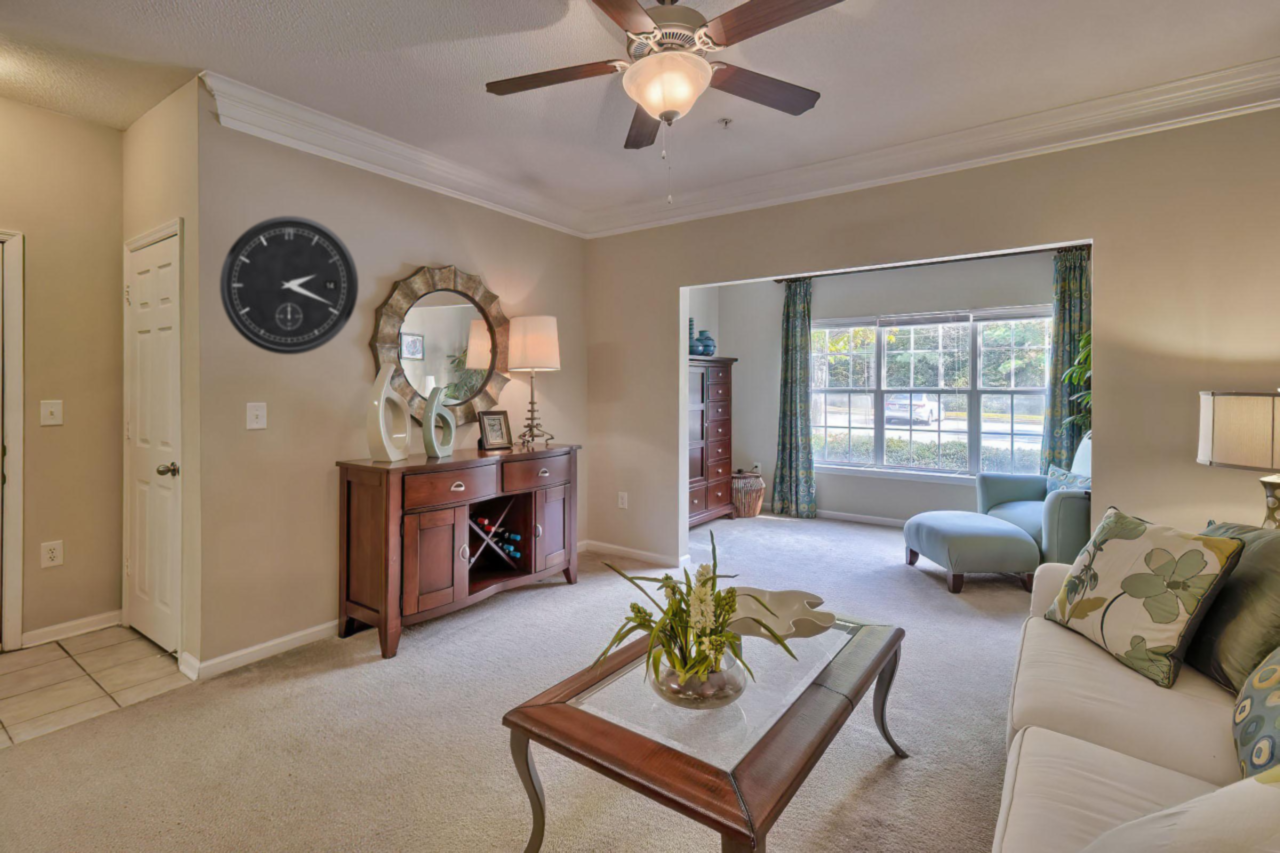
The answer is 2:19
